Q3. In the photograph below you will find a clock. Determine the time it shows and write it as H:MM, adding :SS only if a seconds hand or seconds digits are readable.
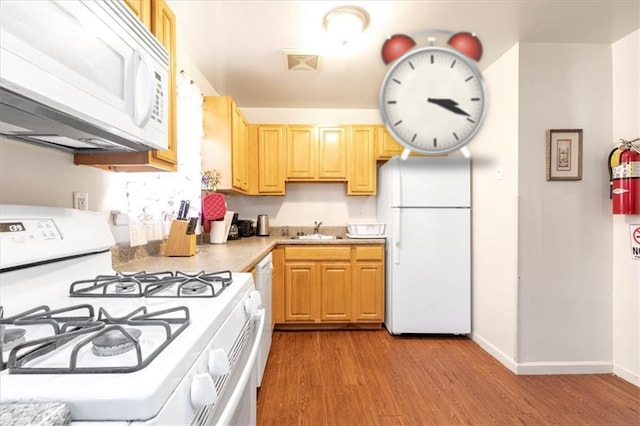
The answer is 3:19
